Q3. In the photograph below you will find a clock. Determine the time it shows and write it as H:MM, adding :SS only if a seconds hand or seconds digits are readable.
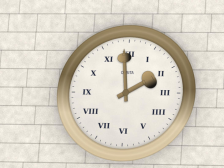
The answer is 1:59
